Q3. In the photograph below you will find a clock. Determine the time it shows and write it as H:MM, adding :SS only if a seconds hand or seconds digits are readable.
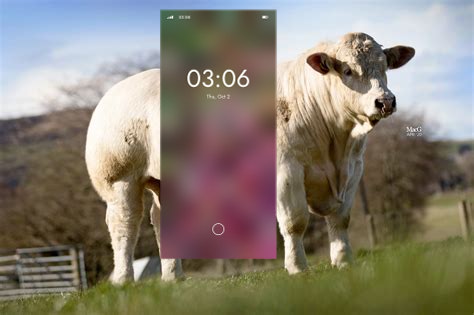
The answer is 3:06
